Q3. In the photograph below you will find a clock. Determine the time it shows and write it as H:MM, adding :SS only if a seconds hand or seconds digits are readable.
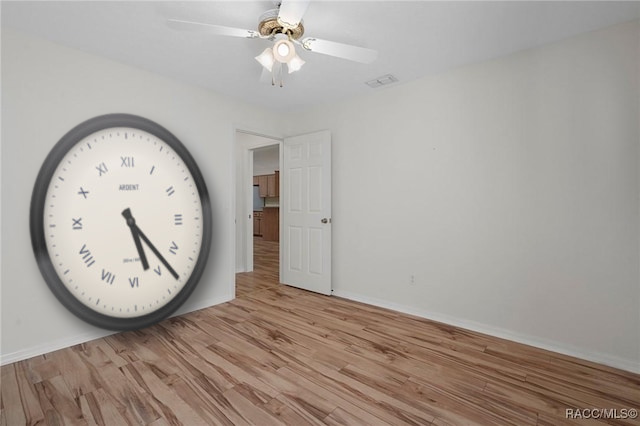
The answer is 5:23
